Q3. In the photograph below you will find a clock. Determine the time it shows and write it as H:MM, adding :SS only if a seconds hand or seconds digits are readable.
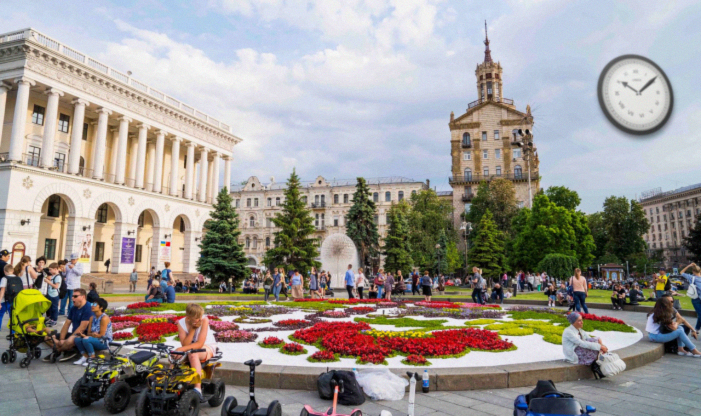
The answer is 10:09
